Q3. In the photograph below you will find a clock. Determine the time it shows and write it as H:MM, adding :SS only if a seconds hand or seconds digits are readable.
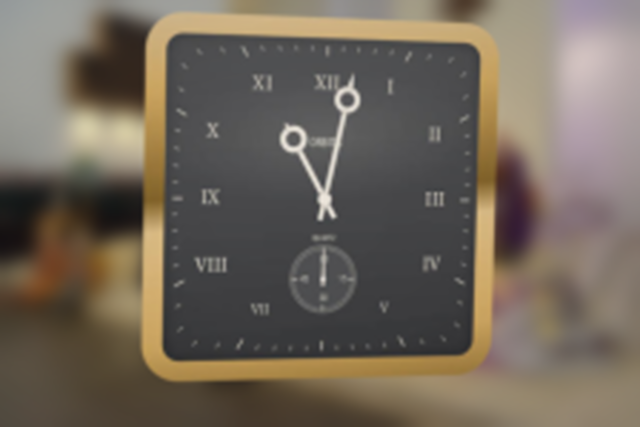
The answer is 11:02
